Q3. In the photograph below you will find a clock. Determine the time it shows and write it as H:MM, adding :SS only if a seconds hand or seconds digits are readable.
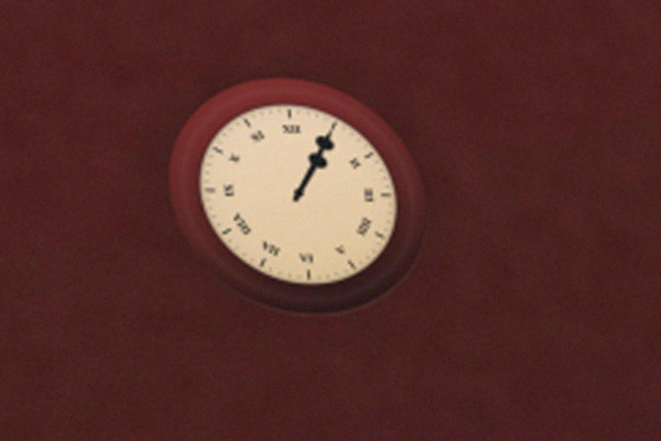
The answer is 1:05
